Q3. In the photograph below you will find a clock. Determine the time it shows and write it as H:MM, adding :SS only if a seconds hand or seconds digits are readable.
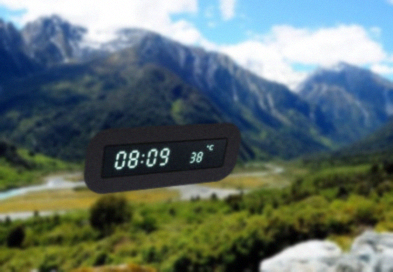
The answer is 8:09
